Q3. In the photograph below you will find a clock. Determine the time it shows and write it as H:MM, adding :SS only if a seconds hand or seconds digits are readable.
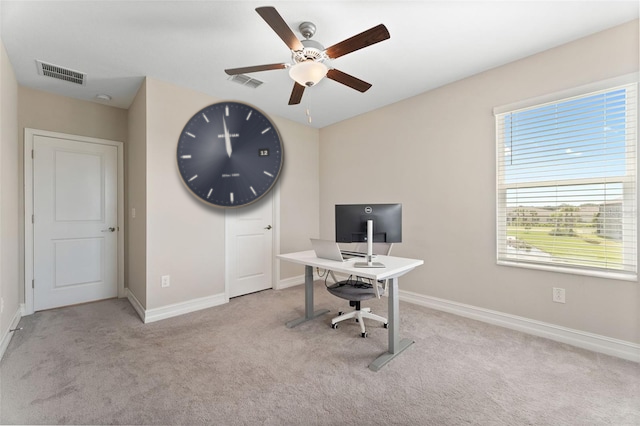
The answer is 11:59
